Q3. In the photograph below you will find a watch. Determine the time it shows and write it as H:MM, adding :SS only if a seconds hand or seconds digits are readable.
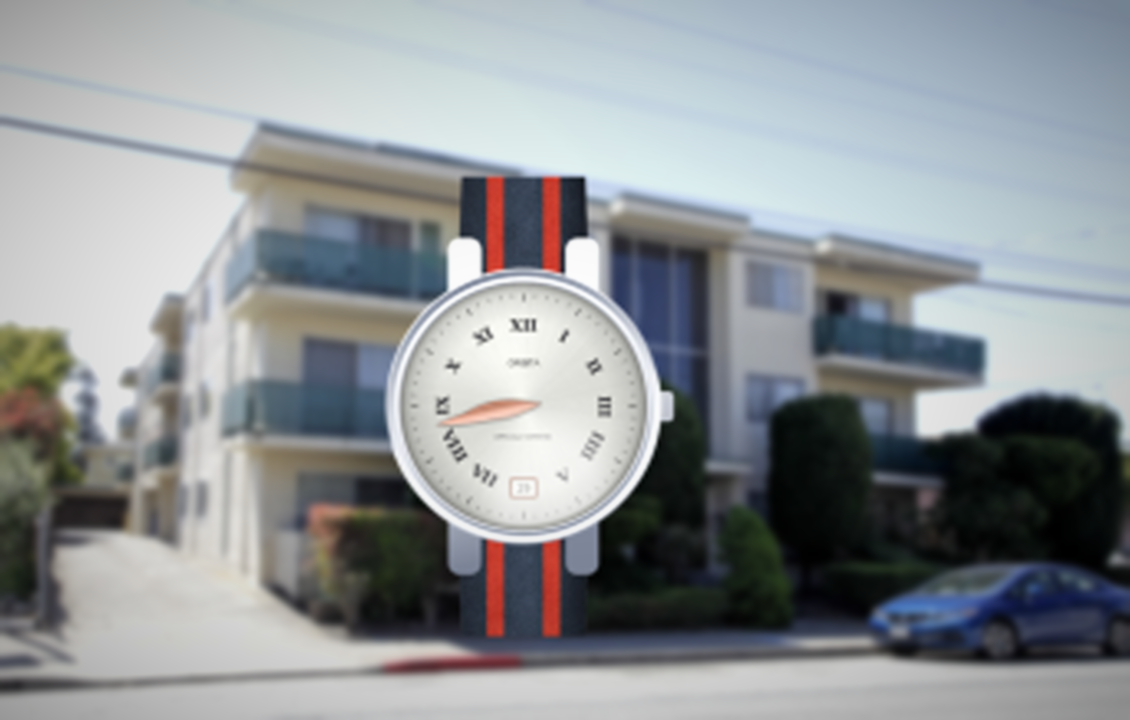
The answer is 8:43
